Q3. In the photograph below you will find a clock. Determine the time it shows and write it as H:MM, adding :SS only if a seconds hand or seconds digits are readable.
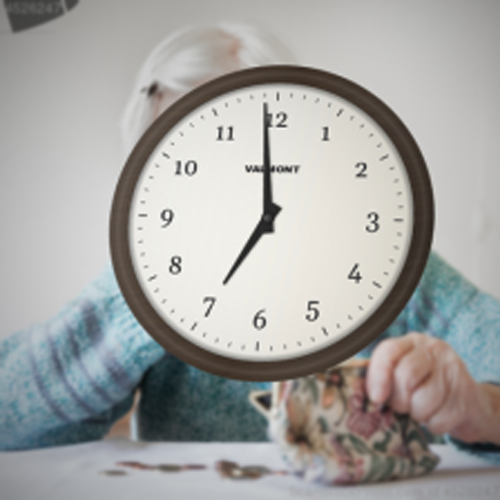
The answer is 6:59
